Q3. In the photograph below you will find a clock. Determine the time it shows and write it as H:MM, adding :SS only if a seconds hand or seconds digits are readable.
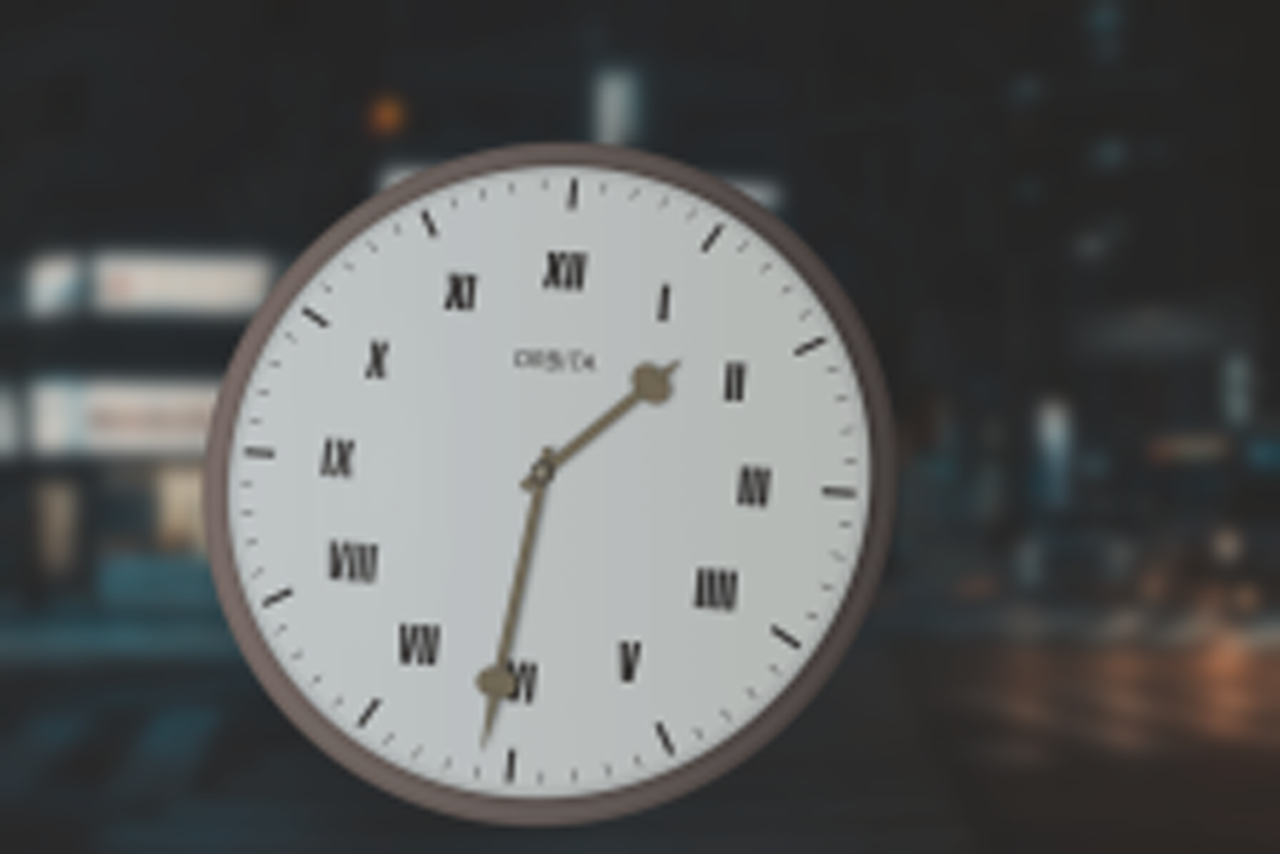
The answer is 1:31
